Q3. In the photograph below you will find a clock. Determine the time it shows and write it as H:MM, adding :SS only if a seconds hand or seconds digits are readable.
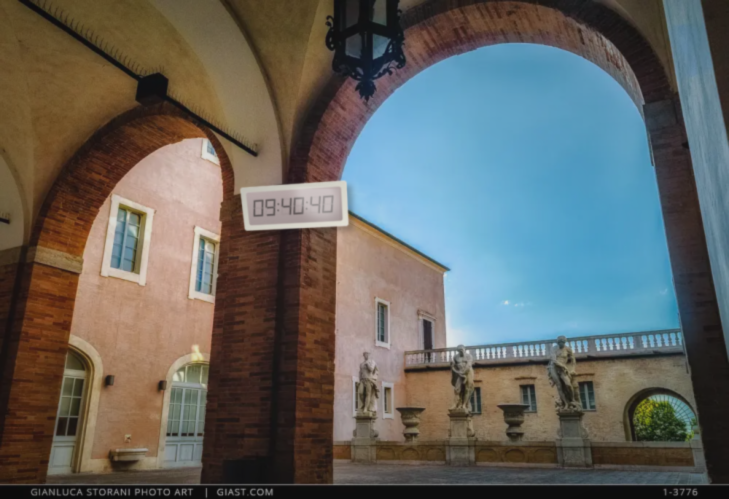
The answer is 9:40:40
